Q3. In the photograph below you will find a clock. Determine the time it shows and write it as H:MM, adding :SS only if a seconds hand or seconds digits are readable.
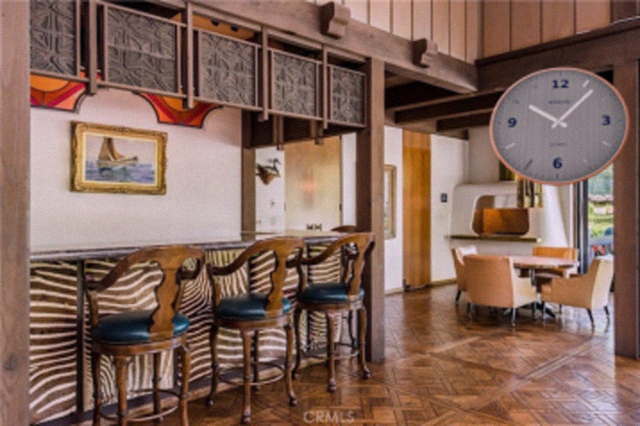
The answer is 10:07
